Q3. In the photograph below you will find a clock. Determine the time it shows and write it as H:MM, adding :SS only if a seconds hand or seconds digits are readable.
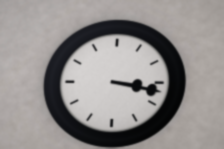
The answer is 3:17
